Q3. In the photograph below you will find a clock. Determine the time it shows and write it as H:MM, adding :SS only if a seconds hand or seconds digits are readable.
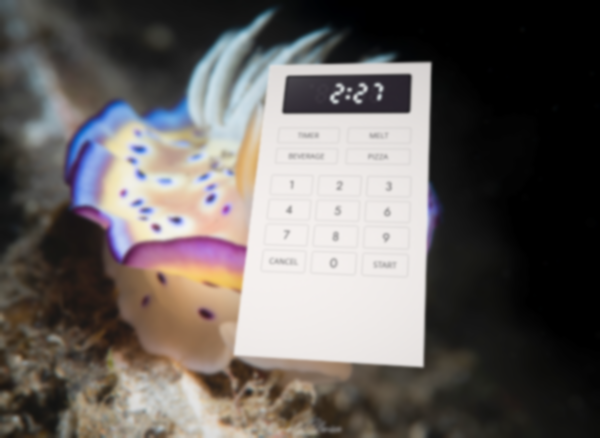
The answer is 2:27
